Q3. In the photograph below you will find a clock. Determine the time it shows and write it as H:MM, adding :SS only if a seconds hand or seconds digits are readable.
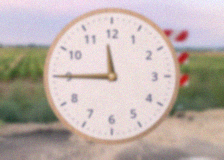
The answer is 11:45
